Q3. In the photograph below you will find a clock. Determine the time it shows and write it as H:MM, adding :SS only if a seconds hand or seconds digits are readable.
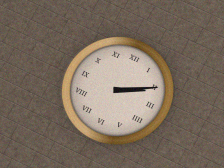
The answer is 2:10
